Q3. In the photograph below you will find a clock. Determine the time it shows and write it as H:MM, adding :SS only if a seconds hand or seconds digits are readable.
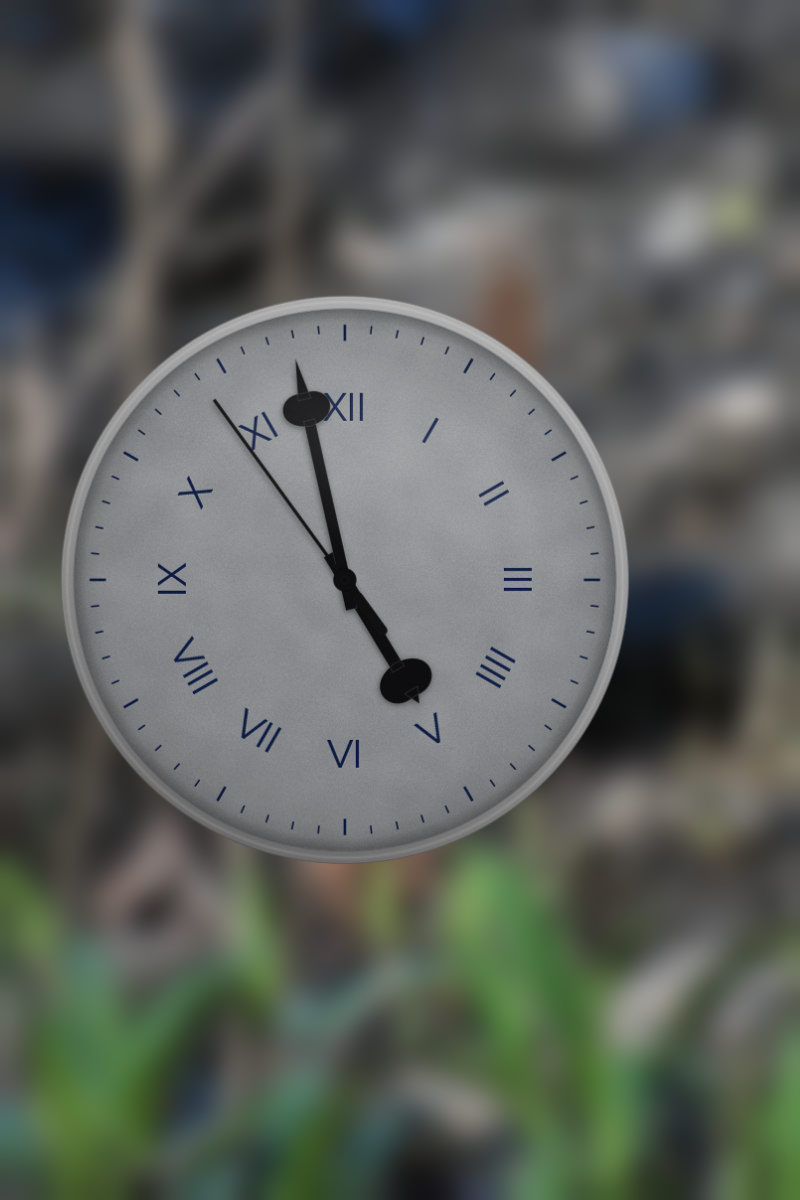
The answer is 4:57:54
